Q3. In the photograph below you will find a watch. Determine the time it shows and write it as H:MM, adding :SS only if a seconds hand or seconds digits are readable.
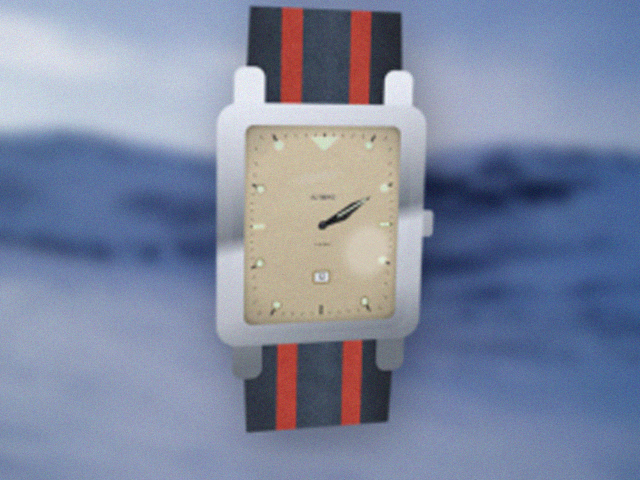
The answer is 2:10
